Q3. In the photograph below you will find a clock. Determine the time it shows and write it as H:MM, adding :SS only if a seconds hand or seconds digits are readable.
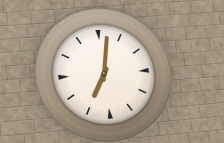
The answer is 7:02
